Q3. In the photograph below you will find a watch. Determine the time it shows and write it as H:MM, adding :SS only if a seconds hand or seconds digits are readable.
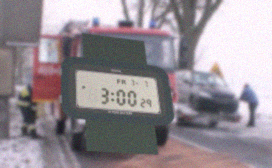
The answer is 3:00:29
